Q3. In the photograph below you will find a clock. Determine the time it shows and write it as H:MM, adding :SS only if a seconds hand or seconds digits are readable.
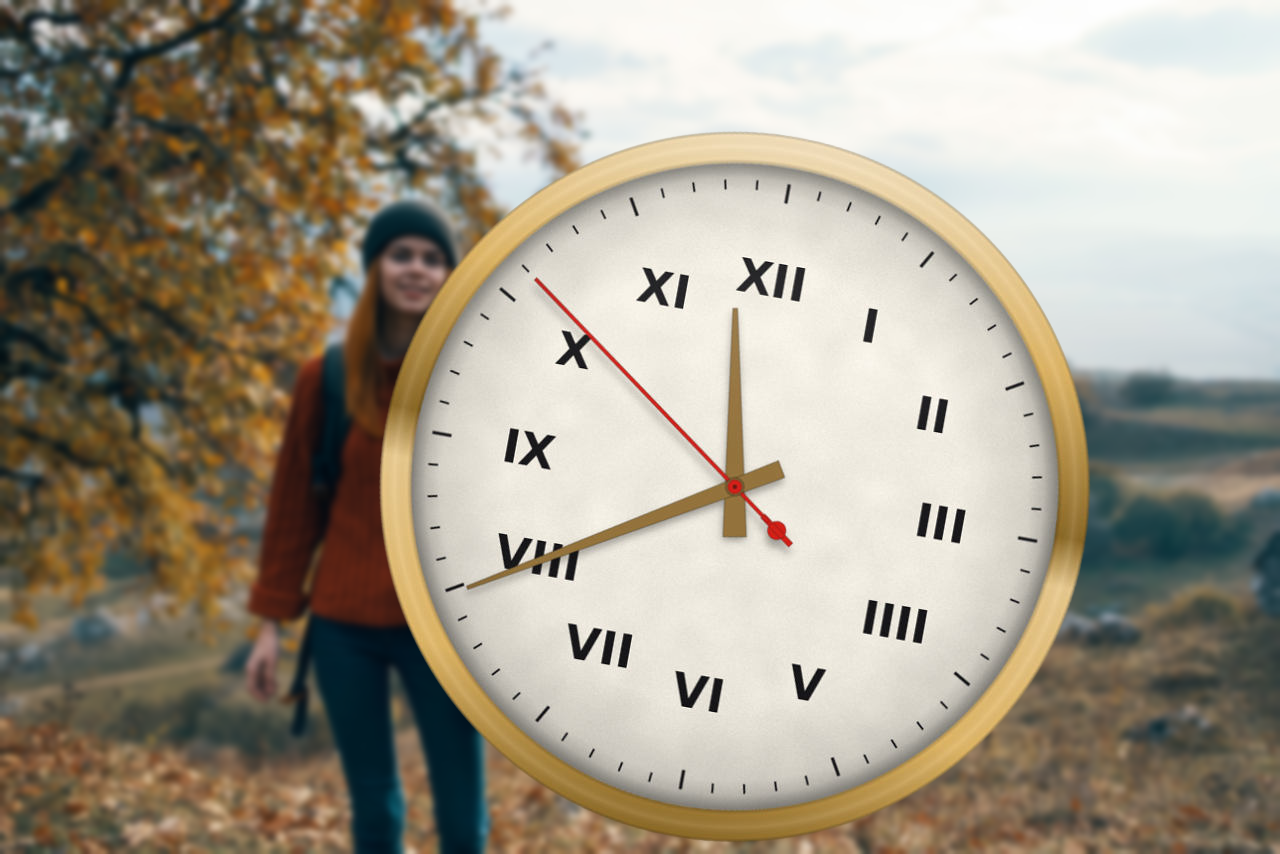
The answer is 11:39:51
